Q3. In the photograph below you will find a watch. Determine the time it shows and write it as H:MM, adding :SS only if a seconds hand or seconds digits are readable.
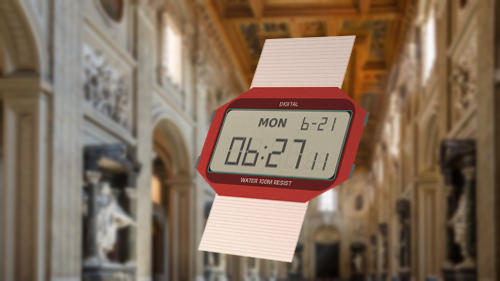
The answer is 6:27:11
